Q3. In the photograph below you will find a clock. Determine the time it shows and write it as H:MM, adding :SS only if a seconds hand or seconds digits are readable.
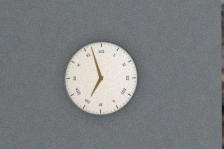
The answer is 6:57
